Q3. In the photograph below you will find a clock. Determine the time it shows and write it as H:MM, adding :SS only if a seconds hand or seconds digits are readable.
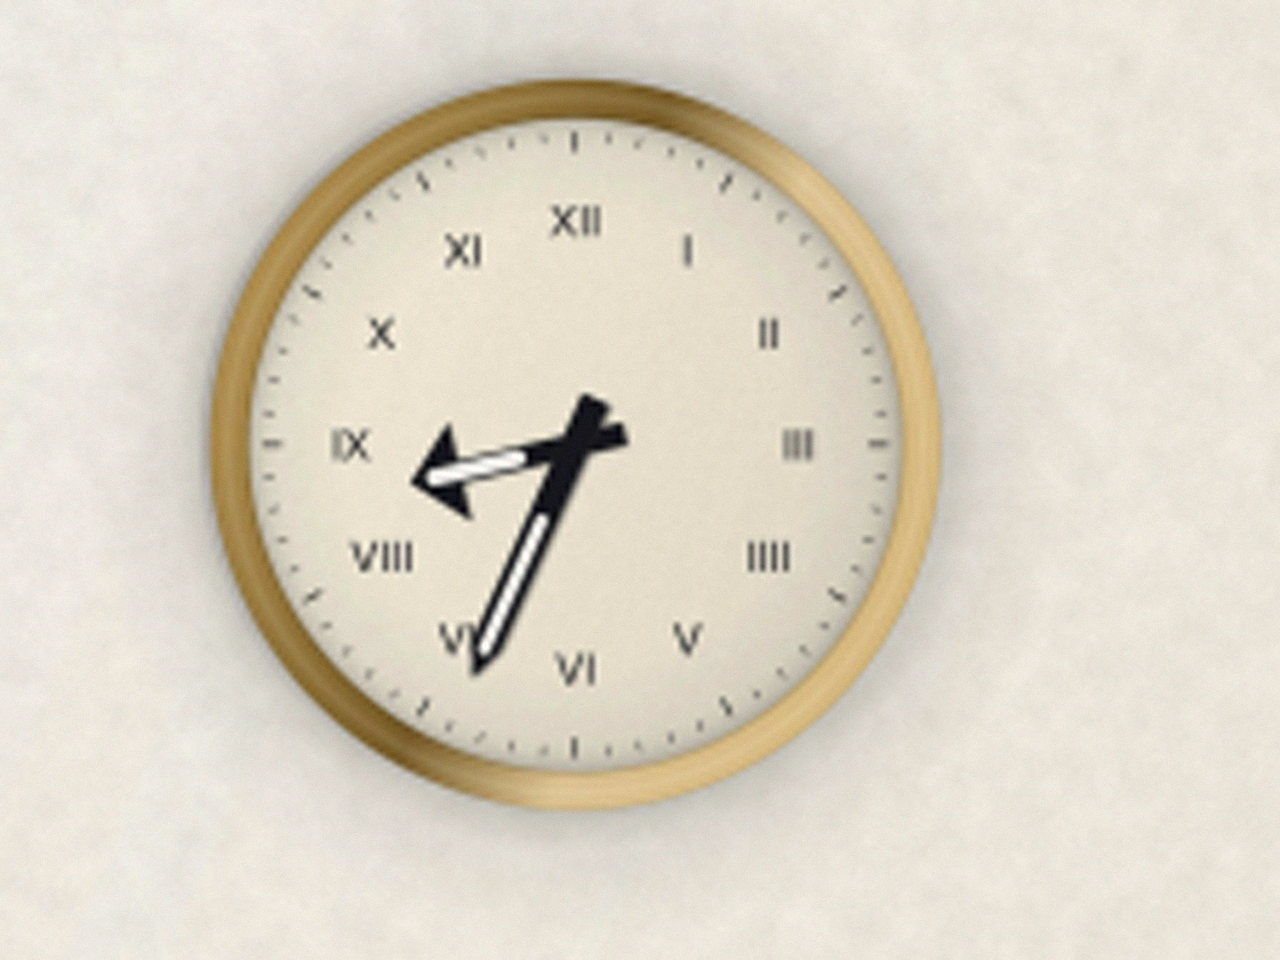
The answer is 8:34
